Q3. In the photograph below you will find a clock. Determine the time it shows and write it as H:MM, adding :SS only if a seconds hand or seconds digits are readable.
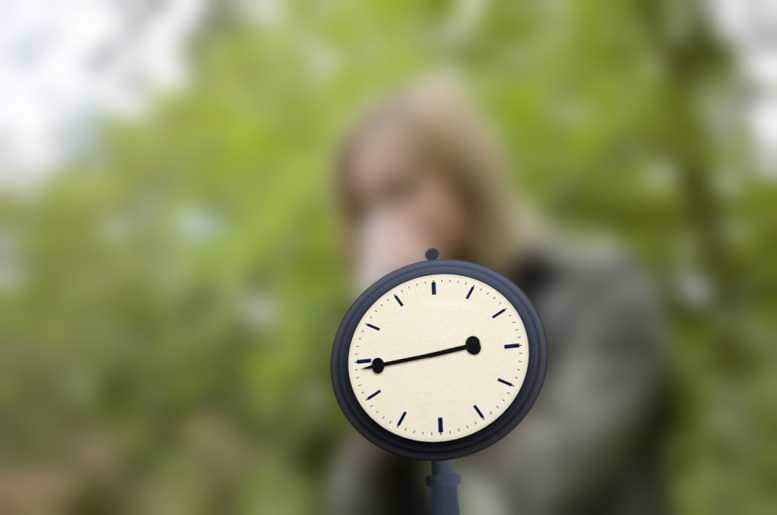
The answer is 2:44
